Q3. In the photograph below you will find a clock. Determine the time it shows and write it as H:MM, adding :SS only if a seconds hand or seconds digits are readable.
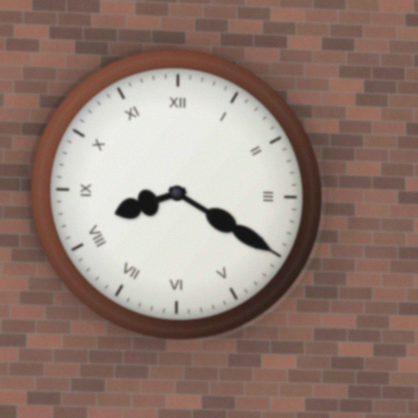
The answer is 8:20
